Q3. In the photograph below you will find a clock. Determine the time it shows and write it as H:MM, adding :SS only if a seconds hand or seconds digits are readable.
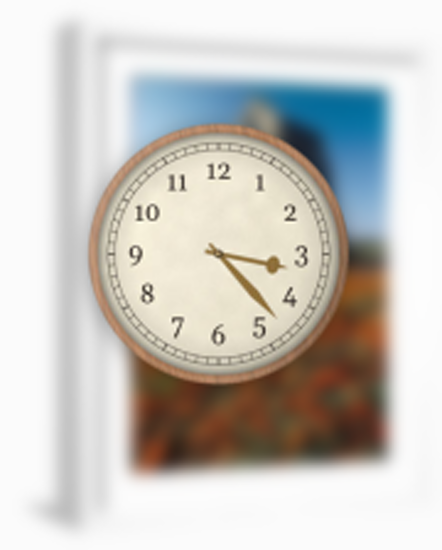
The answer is 3:23
